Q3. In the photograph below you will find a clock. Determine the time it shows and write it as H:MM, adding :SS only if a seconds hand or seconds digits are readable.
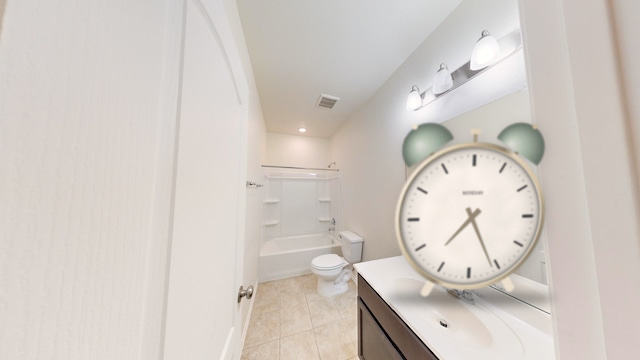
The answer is 7:26
